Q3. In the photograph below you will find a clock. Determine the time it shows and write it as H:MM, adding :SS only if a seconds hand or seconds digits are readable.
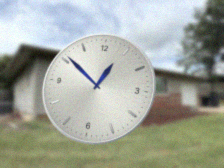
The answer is 12:51
